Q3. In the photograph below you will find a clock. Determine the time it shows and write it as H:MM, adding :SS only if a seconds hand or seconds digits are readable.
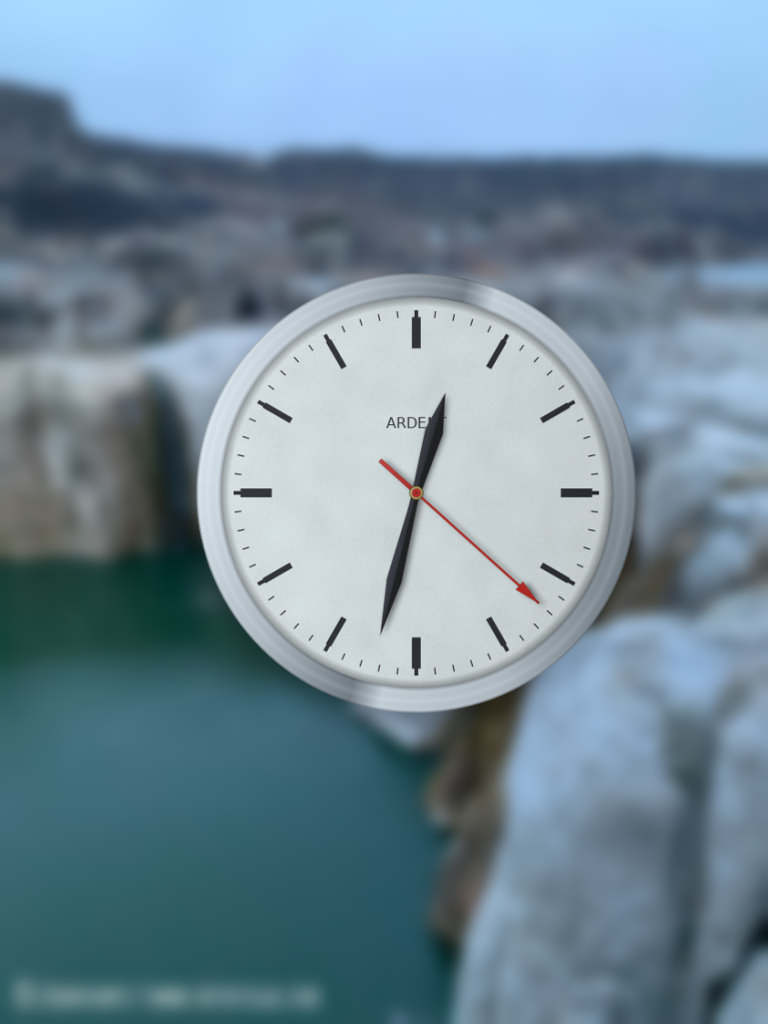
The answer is 12:32:22
